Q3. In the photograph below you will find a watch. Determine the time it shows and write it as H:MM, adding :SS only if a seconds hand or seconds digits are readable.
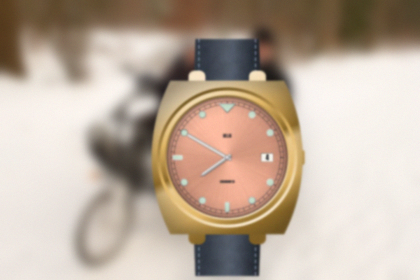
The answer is 7:50
